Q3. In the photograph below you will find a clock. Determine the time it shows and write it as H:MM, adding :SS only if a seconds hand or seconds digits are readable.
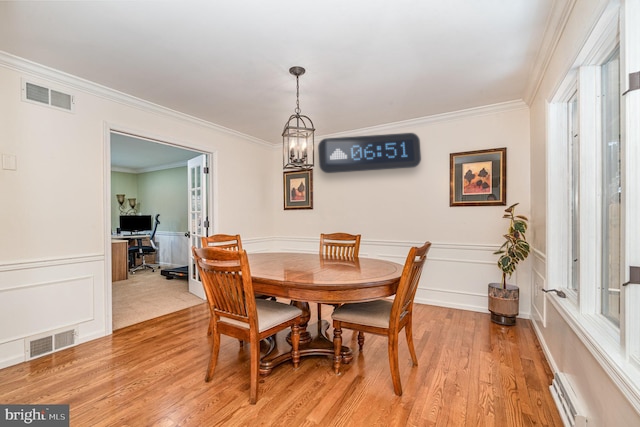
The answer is 6:51
